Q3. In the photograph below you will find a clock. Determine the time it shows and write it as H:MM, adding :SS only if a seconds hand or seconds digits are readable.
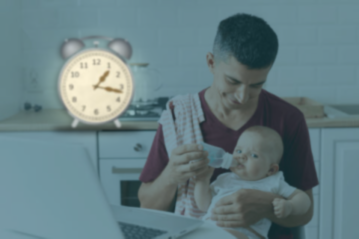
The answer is 1:17
